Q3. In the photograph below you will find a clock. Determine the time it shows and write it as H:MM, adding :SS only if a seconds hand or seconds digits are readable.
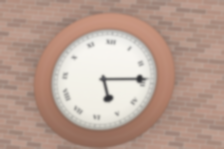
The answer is 5:14
